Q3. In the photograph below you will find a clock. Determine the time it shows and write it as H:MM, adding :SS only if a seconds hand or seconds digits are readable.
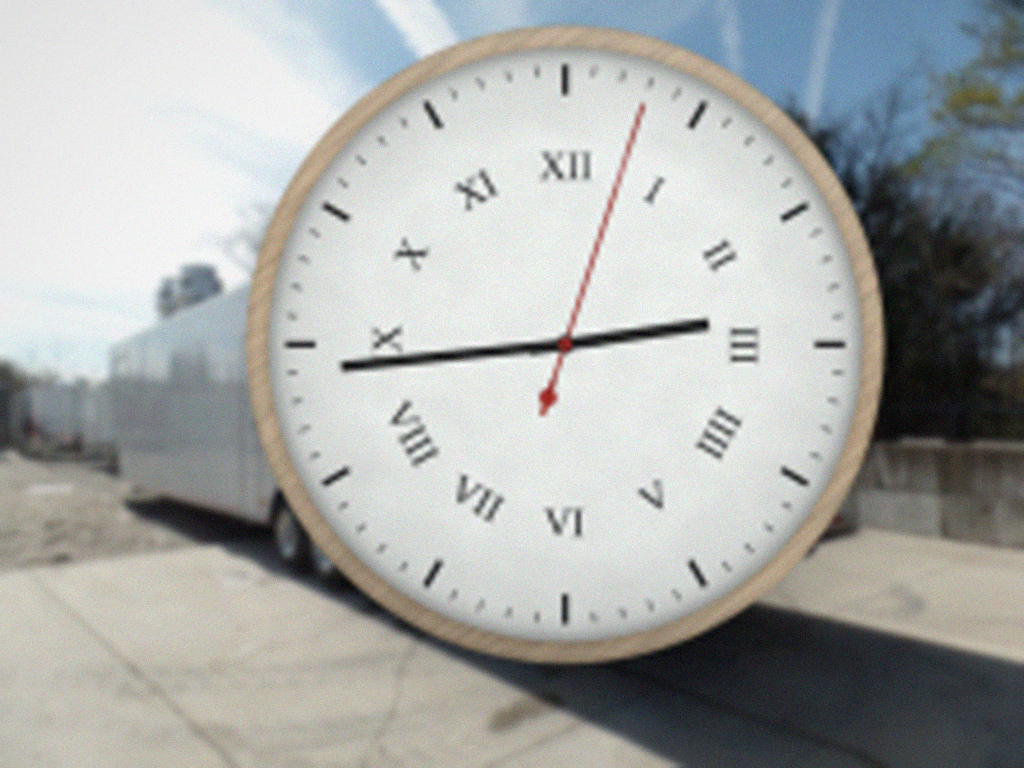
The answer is 2:44:03
